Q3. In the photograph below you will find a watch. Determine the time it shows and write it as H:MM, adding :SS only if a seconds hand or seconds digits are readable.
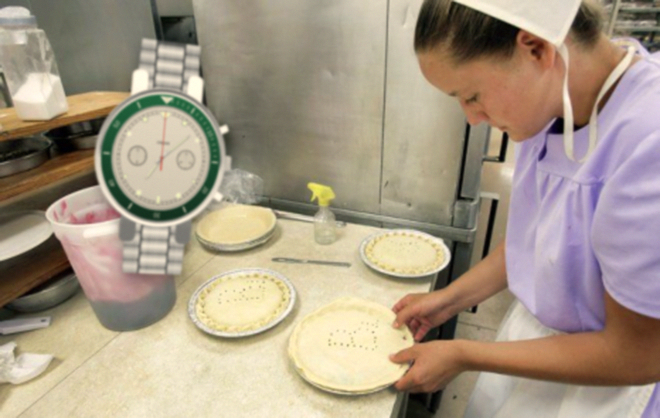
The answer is 7:08
